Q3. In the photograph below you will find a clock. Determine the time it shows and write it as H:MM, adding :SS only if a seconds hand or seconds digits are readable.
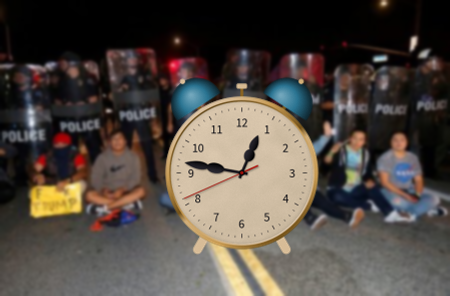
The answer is 12:46:41
